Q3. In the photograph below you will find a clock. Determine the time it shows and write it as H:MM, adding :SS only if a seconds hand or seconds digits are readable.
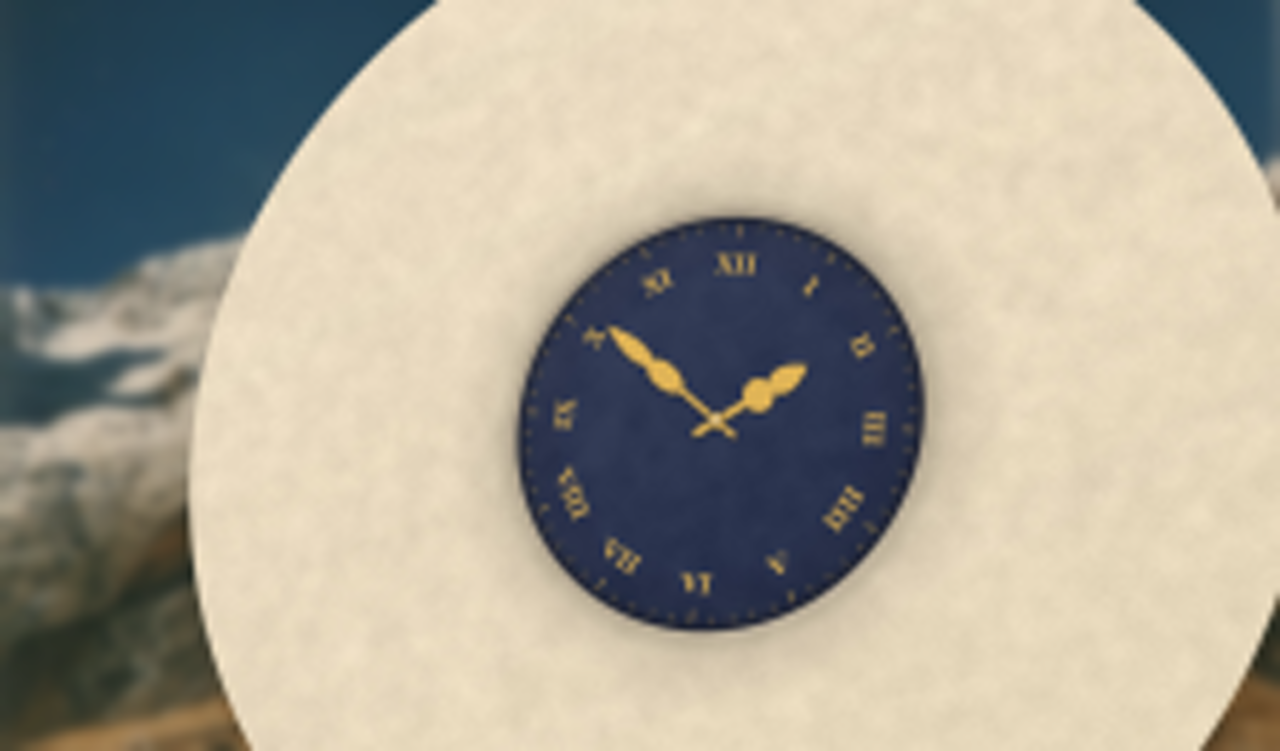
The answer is 1:51
